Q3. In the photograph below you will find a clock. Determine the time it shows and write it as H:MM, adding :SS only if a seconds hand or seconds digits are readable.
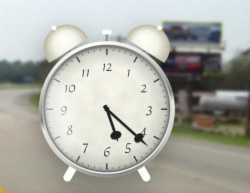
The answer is 5:22
